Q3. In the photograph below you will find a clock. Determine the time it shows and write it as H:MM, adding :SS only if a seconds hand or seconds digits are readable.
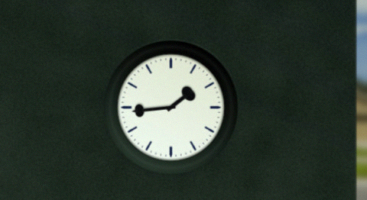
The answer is 1:44
